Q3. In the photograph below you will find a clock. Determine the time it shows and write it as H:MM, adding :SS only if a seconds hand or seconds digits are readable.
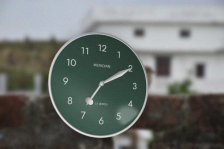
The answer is 7:10
